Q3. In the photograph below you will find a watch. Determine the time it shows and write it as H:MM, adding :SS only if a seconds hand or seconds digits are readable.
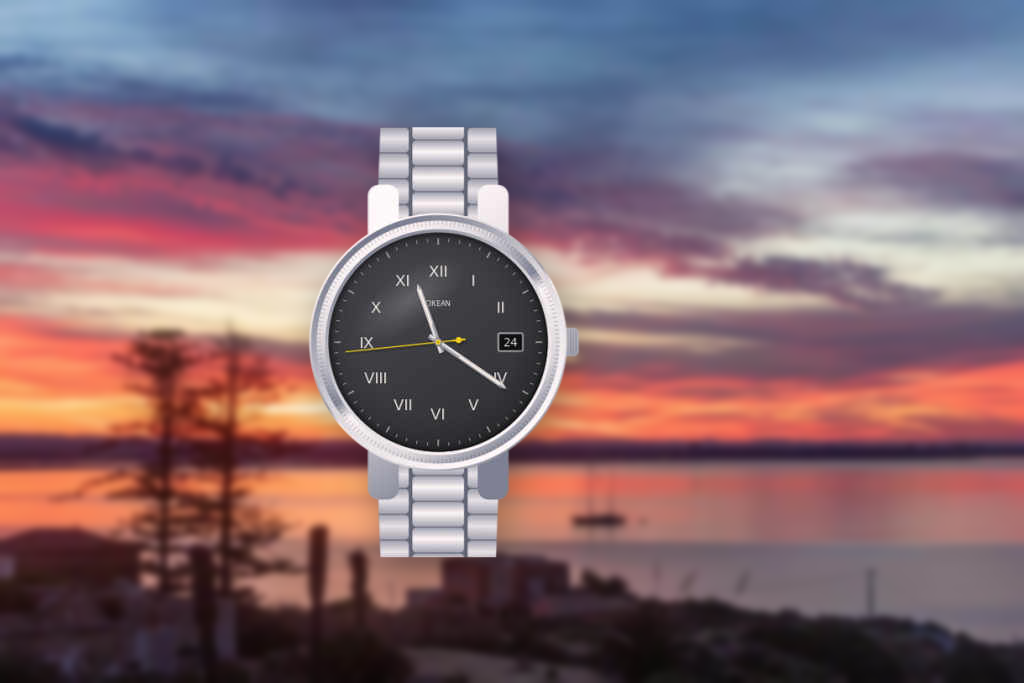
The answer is 11:20:44
